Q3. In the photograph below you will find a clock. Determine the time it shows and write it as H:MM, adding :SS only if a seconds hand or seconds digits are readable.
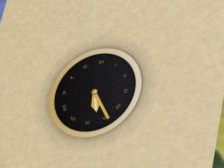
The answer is 5:24
